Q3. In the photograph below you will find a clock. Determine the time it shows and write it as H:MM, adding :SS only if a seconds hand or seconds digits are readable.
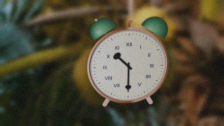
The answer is 10:30
